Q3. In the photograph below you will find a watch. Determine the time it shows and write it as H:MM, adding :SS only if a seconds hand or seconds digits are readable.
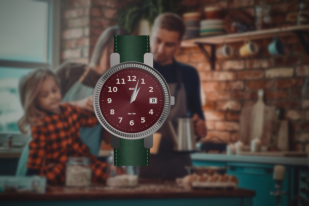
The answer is 1:03
